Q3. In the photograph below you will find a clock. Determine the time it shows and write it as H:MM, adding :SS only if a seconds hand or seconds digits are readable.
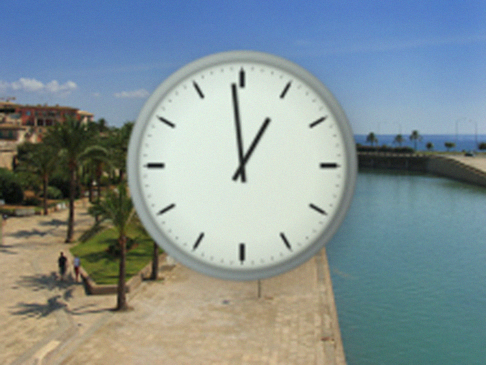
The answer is 12:59
